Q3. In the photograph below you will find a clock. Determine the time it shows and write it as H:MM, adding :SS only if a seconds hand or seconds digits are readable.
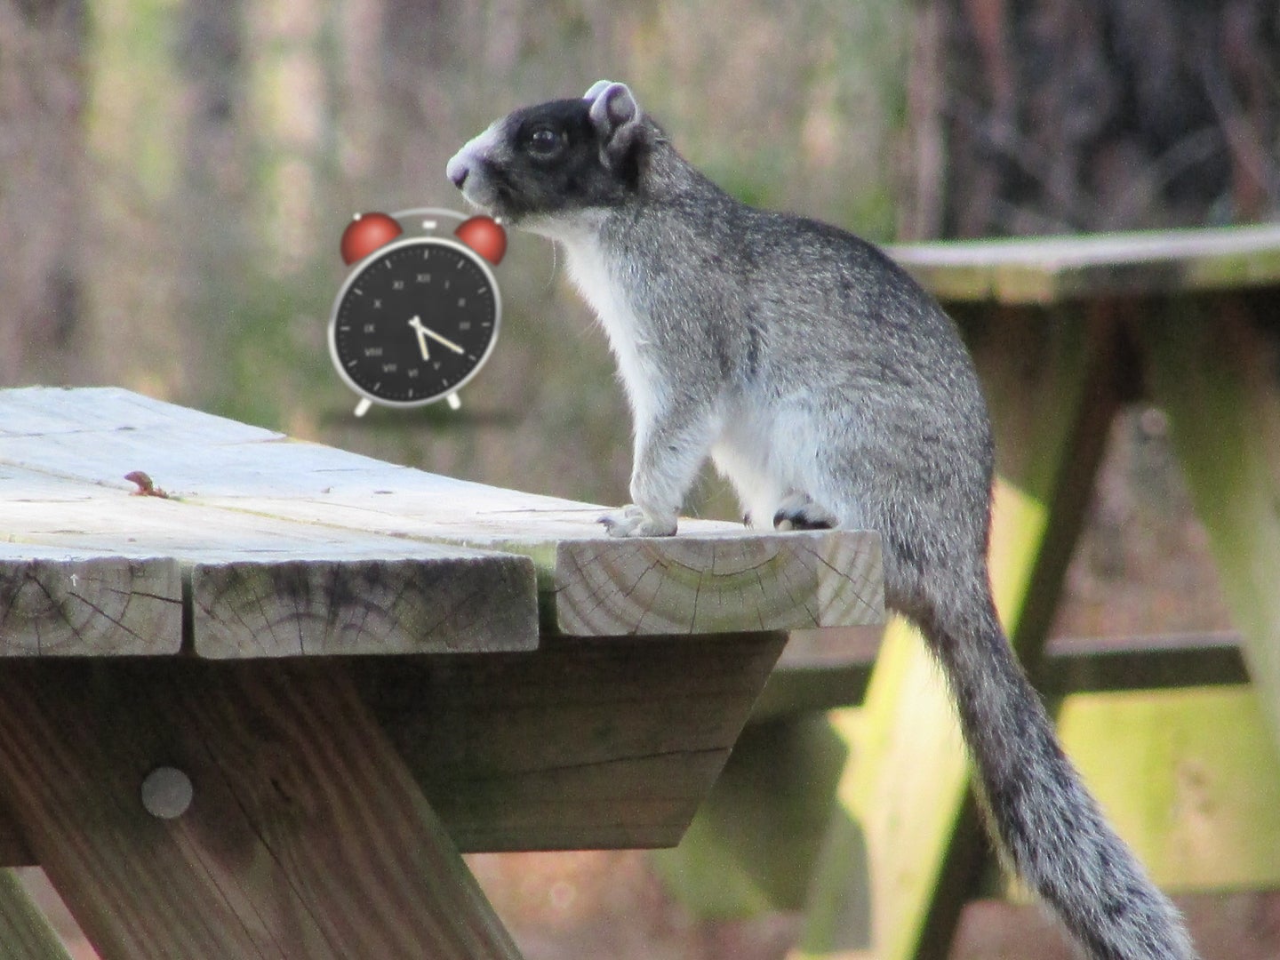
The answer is 5:20
